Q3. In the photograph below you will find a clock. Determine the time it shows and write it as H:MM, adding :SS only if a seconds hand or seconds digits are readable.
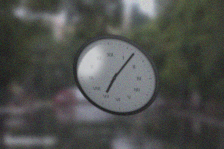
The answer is 7:07
